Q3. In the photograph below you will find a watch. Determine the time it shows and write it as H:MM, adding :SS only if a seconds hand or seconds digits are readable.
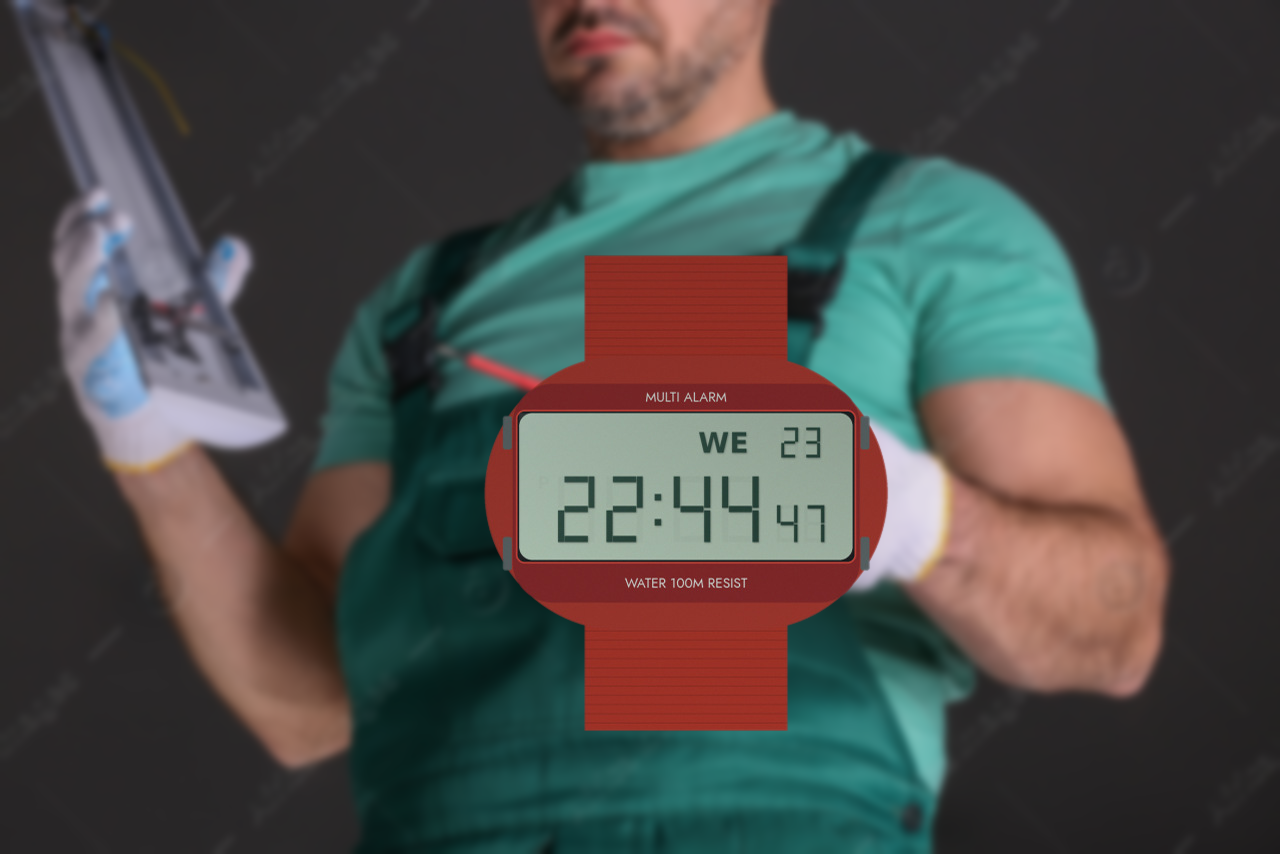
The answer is 22:44:47
